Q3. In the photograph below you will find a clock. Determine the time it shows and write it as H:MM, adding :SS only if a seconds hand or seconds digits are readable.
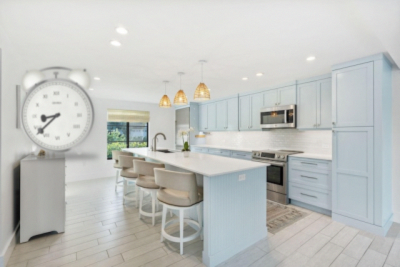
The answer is 8:38
